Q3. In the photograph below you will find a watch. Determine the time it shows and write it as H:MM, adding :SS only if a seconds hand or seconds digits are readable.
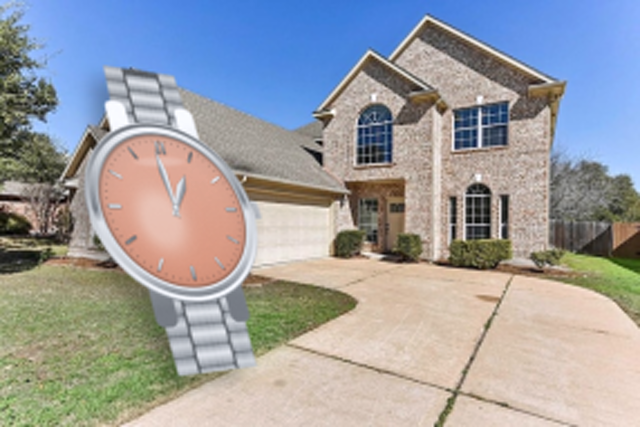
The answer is 12:59
